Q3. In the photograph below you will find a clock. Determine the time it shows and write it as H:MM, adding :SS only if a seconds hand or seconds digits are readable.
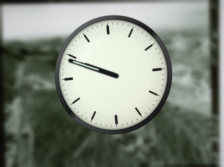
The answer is 9:49
